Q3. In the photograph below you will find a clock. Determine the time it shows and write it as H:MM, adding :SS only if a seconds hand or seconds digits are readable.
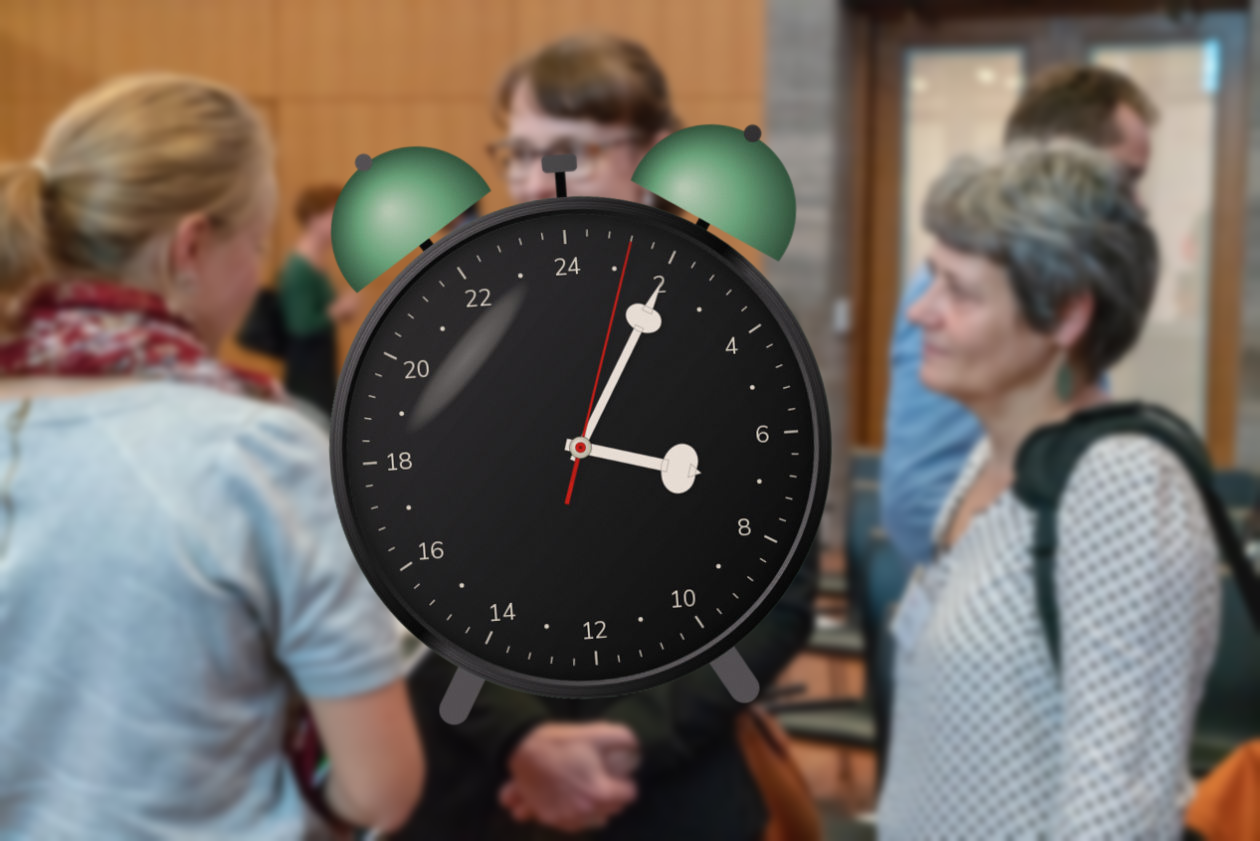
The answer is 7:05:03
